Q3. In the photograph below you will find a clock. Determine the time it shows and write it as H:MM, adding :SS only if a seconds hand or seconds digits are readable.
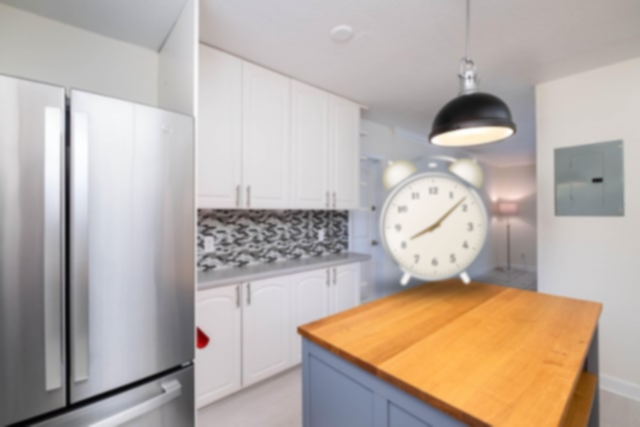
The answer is 8:08
